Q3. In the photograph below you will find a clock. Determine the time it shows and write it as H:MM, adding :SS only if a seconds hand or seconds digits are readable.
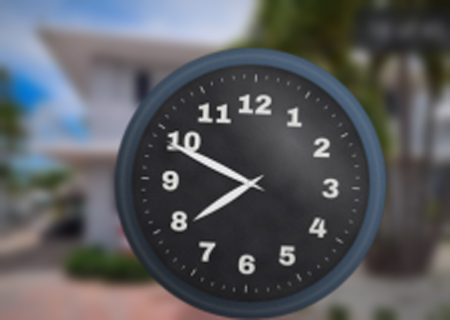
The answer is 7:49
